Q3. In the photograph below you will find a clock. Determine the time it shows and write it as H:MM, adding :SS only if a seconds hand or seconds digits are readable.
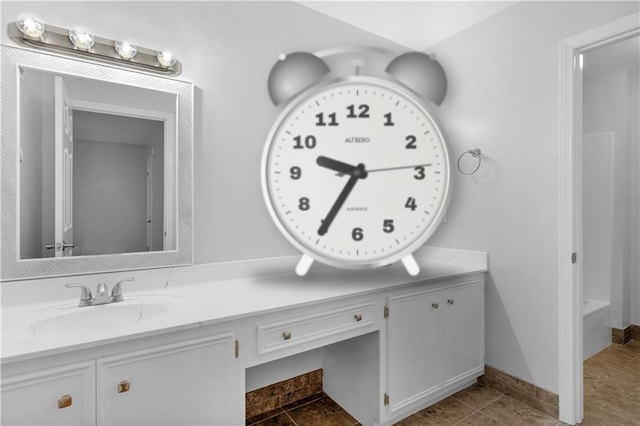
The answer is 9:35:14
